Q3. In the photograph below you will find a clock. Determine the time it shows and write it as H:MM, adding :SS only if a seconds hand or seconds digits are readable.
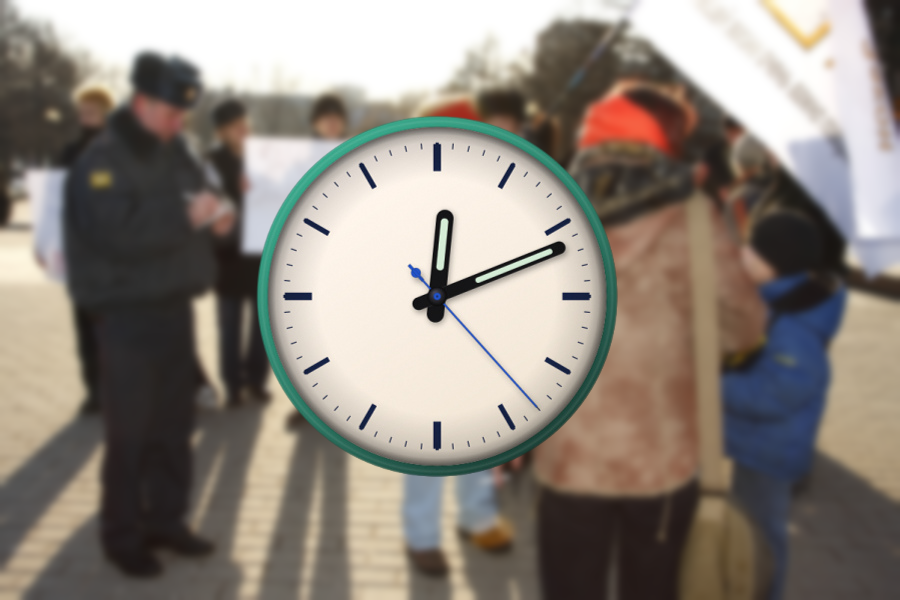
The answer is 12:11:23
